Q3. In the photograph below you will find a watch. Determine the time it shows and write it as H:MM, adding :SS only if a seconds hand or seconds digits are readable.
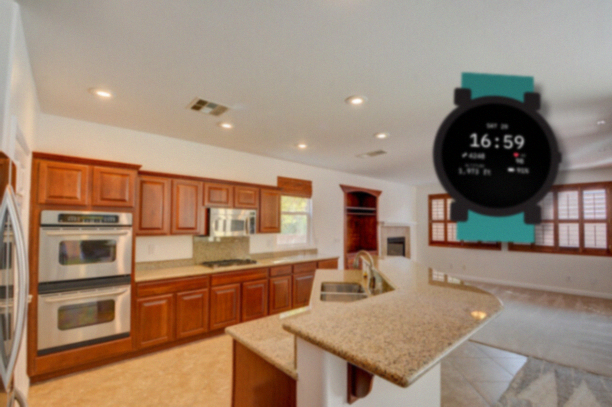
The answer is 16:59
